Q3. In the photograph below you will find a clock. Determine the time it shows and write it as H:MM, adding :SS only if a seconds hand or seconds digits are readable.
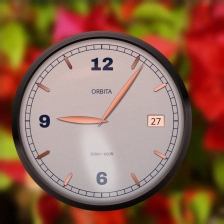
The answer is 9:06
